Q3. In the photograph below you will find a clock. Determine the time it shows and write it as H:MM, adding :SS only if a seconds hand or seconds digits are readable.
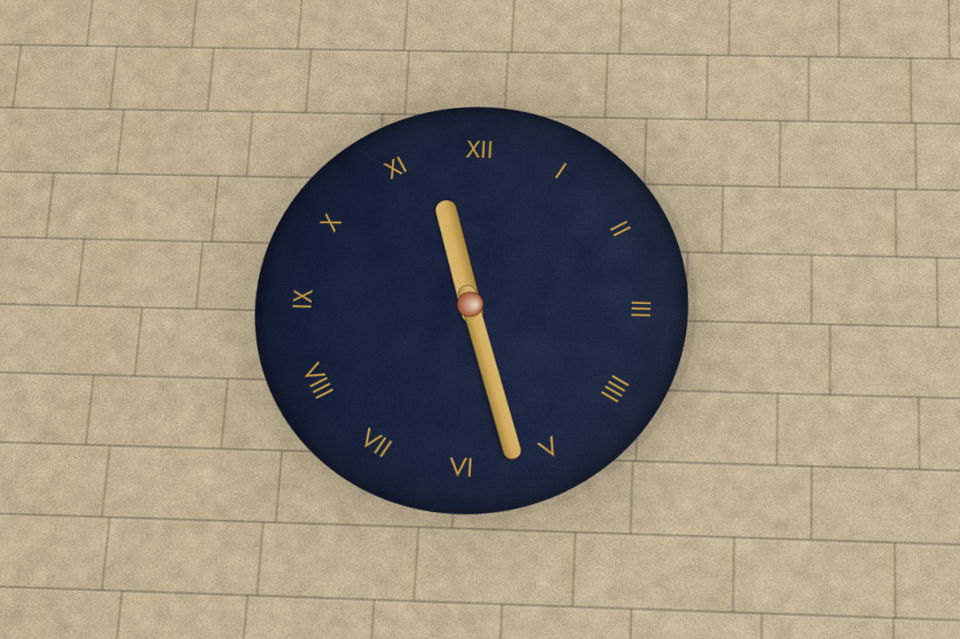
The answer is 11:27
